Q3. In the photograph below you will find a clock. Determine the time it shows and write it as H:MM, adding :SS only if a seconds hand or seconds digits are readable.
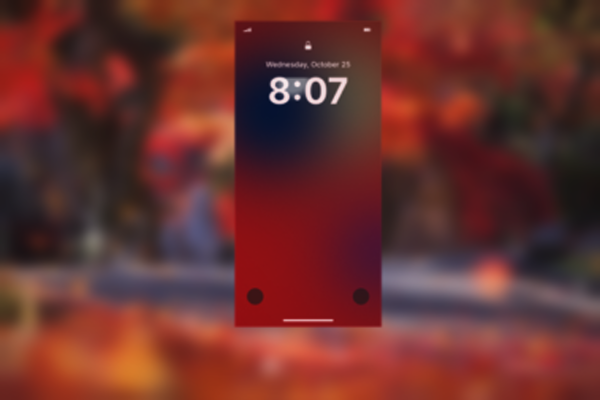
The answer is 8:07
